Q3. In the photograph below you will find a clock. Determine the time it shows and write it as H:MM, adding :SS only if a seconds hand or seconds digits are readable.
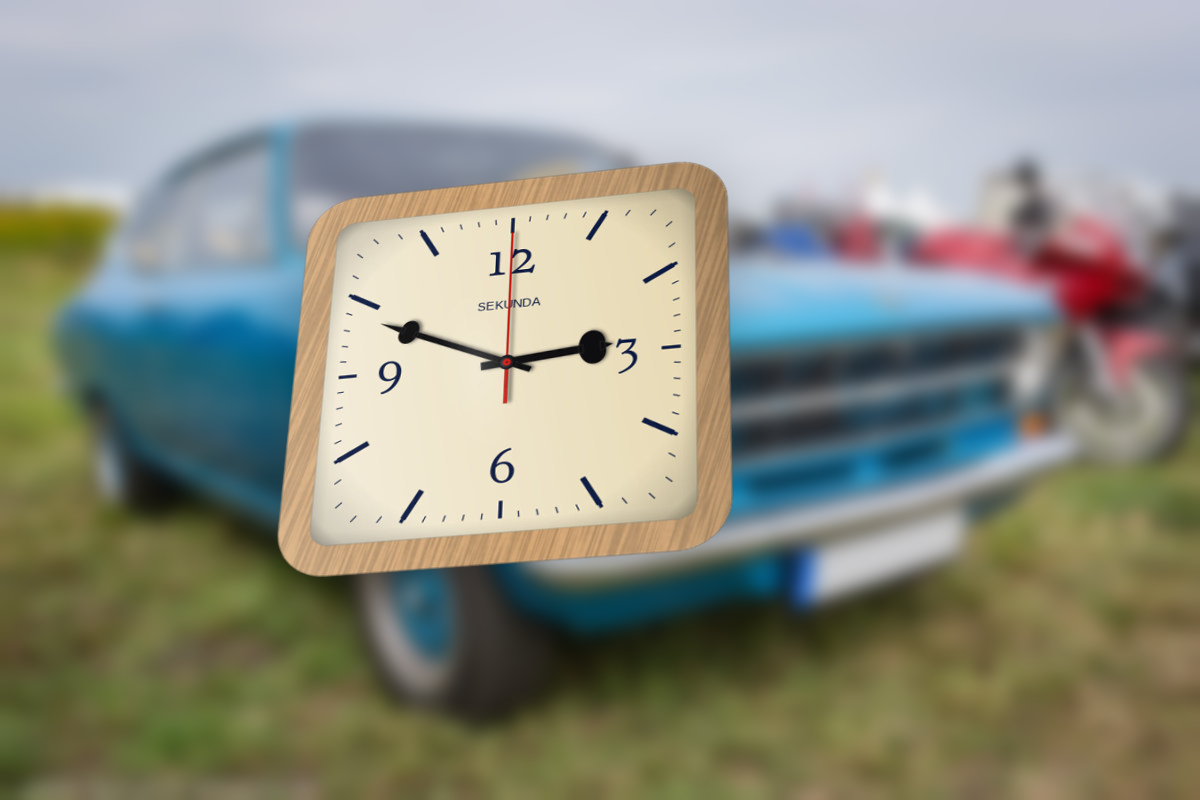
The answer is 2:49:00
